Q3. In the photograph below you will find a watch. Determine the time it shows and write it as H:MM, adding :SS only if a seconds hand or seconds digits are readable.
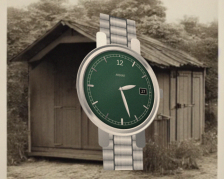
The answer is 2:27
